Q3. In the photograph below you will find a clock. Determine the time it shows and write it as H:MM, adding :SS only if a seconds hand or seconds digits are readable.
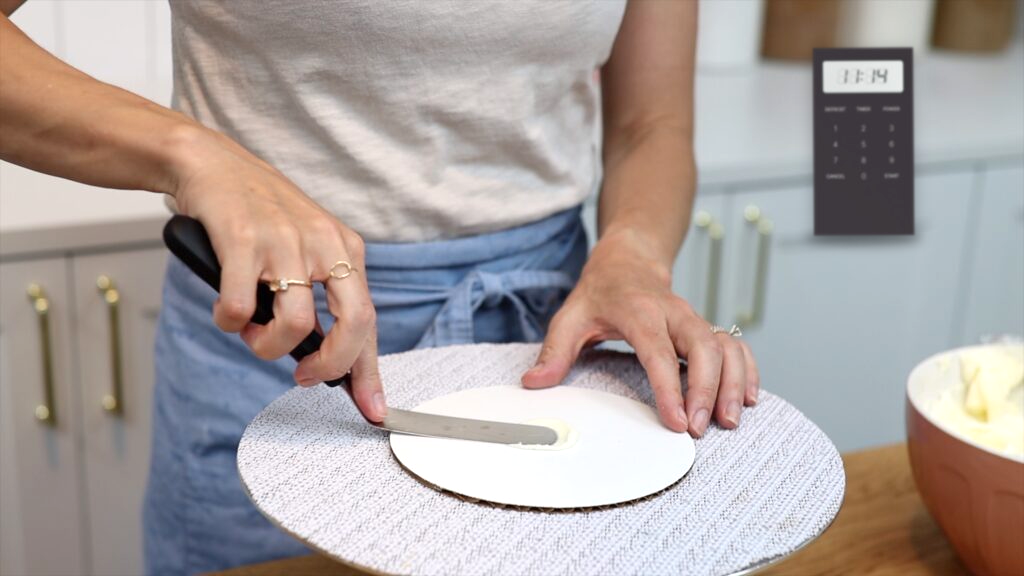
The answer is 11:14
